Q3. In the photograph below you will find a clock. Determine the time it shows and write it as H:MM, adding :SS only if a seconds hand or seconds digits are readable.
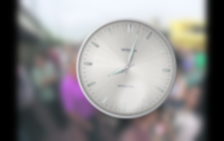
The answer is 8:02
